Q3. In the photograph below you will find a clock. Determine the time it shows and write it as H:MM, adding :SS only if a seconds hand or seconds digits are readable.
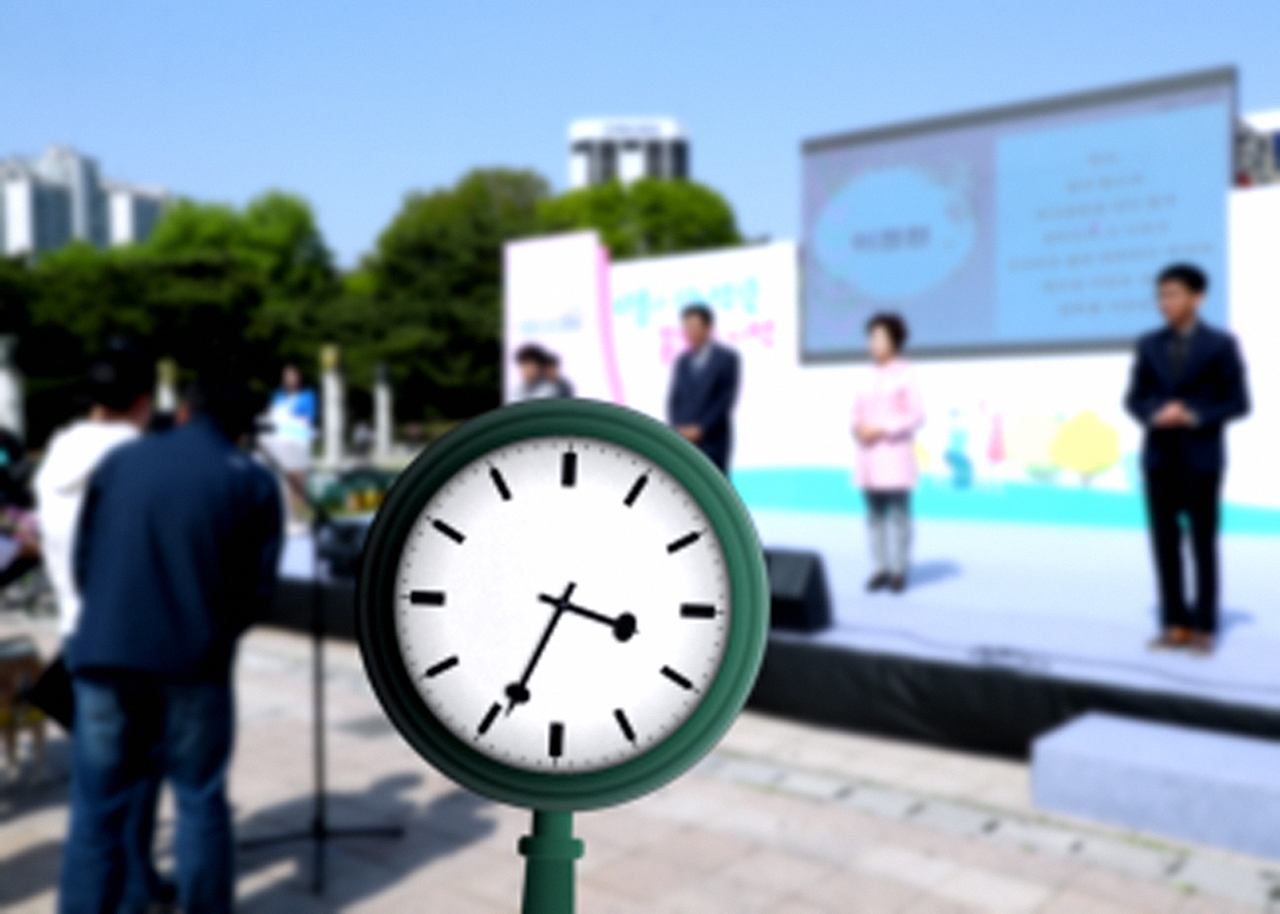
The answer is 3:34
